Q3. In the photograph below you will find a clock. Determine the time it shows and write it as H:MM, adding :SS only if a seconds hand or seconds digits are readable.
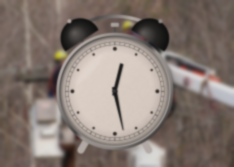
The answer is 12:28
